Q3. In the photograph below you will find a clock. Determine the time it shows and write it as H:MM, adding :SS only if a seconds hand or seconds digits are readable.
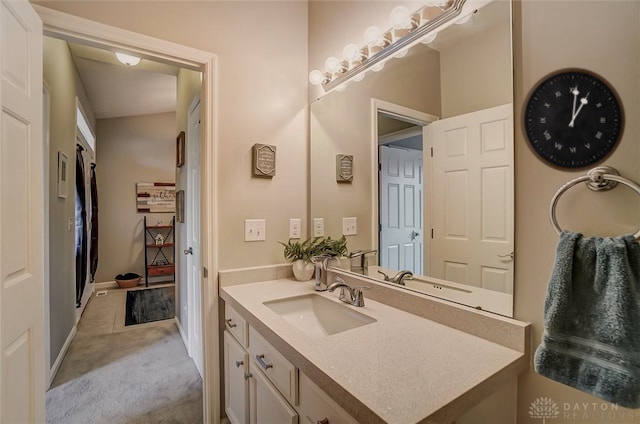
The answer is 1:01
